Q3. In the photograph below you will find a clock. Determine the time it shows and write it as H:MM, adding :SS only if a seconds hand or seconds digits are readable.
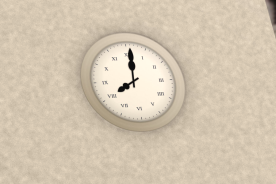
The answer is 8:01
